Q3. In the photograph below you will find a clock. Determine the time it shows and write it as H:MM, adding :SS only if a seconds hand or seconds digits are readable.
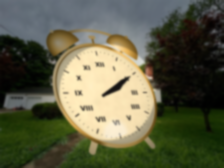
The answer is 2:10
